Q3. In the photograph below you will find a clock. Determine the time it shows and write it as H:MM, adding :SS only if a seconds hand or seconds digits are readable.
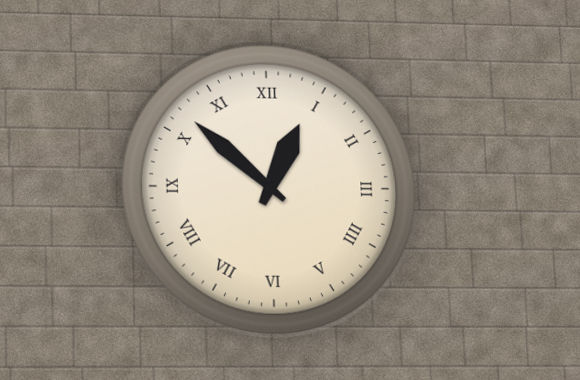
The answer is 12:52
